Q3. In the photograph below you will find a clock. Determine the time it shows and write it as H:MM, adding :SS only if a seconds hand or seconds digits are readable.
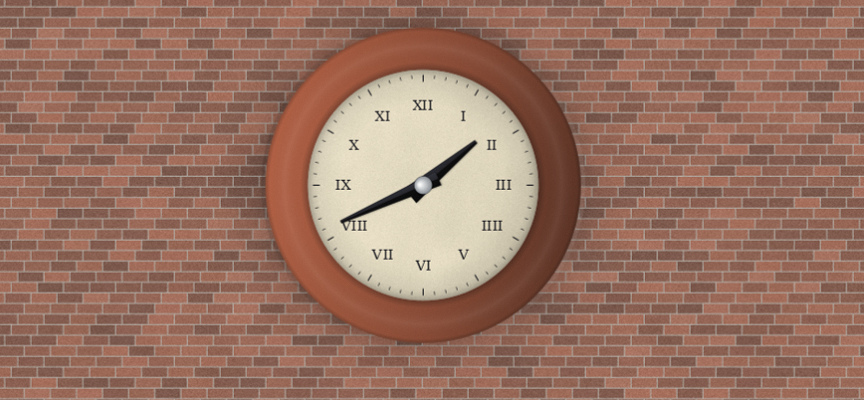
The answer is 1:41
